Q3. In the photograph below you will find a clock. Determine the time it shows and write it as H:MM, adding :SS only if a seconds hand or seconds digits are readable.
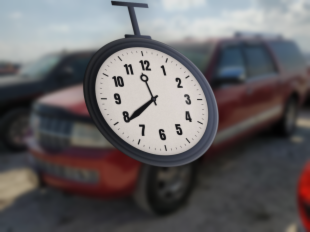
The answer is 11:39
